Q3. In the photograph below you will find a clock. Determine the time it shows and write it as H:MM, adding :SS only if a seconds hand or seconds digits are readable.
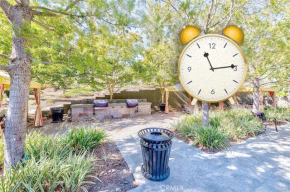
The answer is 11:14
